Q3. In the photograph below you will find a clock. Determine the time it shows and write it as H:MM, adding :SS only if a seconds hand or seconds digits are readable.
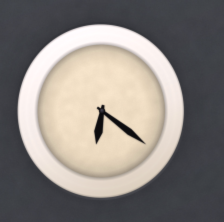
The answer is 6:21
